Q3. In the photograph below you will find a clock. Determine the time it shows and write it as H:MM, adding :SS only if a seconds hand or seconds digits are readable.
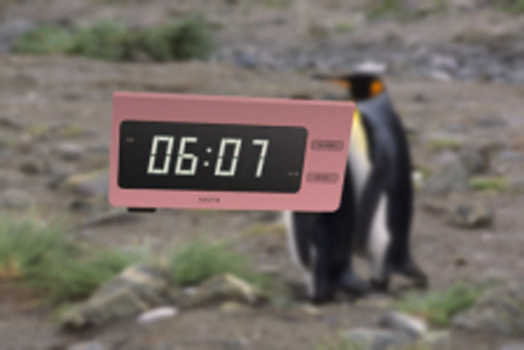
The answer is 6:07
